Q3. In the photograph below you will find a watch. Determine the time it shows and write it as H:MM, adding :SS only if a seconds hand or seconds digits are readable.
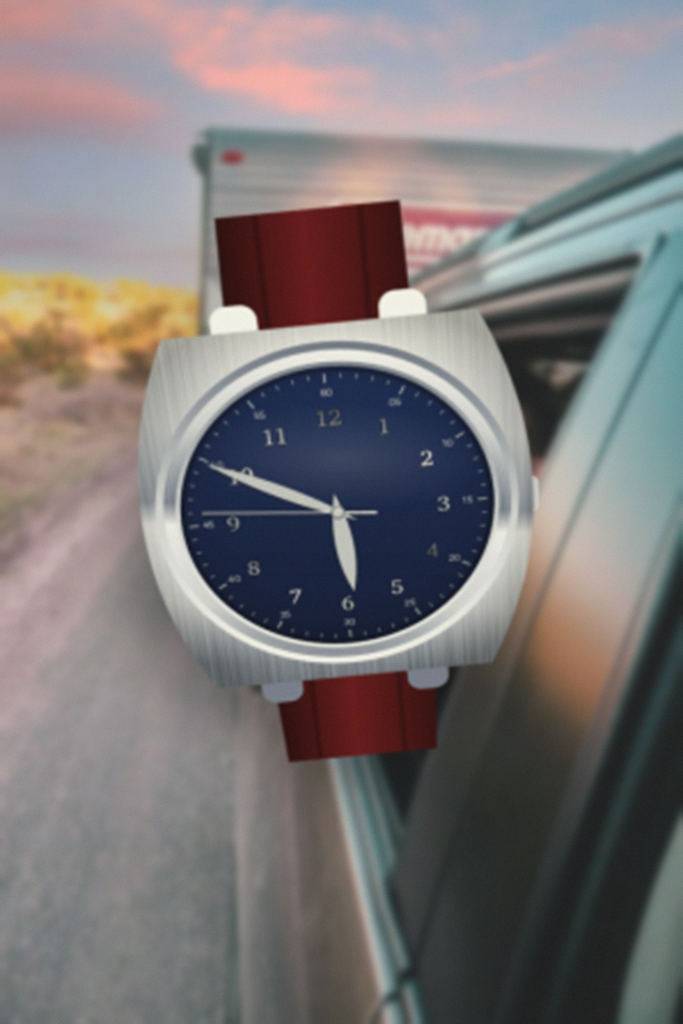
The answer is 5:49:46
